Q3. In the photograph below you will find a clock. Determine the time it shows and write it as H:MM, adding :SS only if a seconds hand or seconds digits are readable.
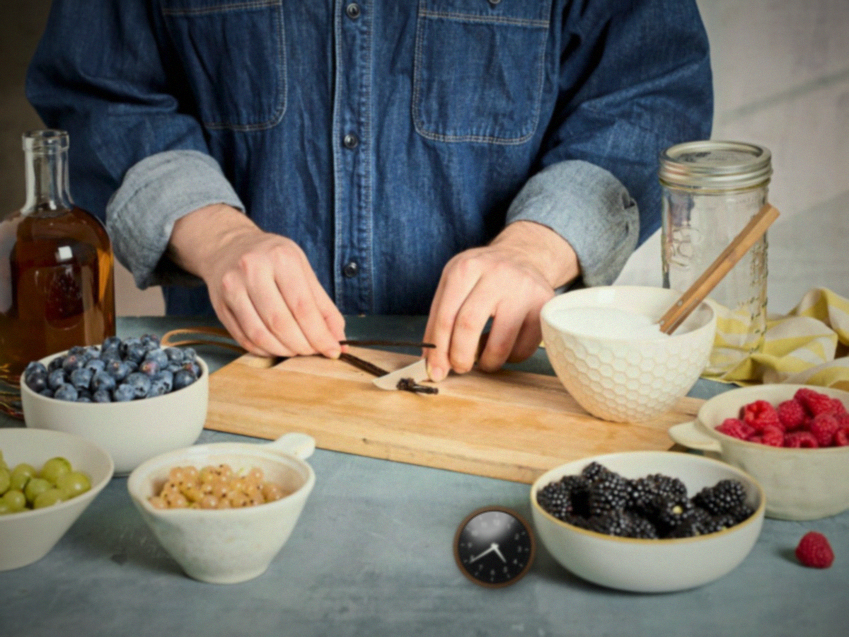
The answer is 4:39
